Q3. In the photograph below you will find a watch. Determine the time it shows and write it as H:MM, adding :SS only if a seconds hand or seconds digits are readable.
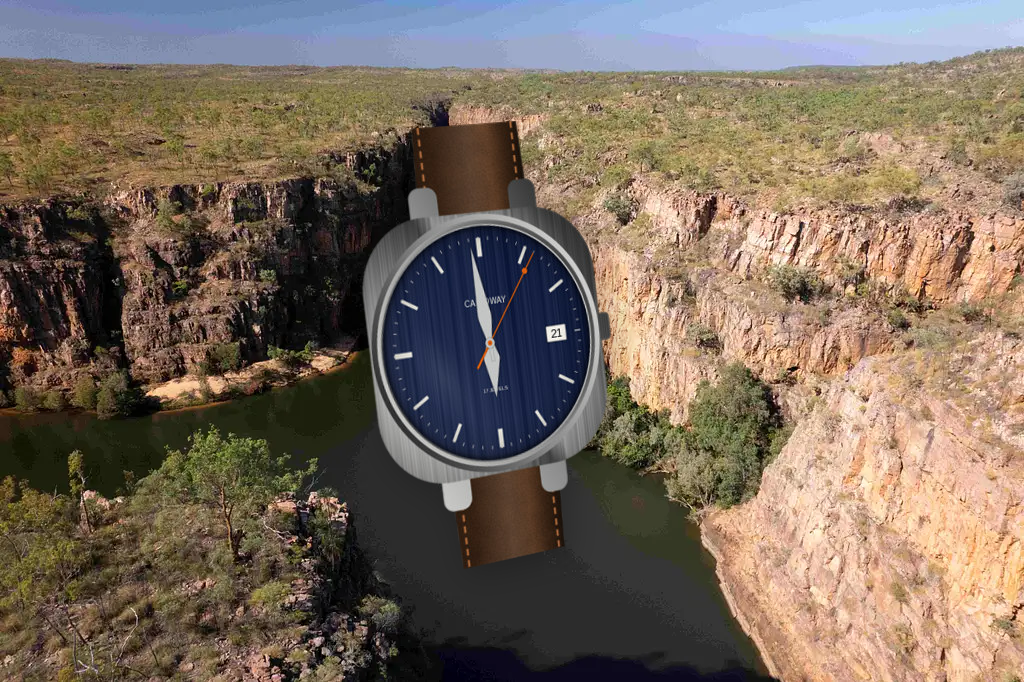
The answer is 5:59:06
